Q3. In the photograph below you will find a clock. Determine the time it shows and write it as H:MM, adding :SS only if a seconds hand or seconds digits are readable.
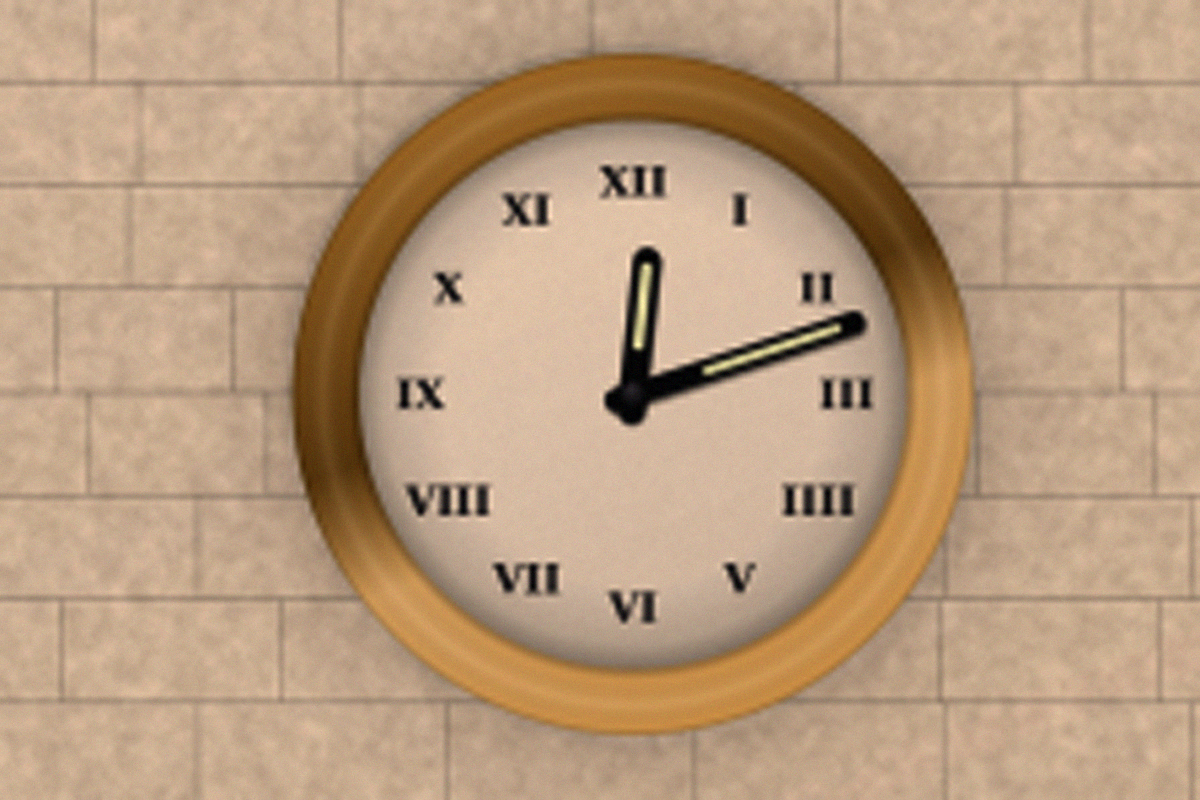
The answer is 12:12
